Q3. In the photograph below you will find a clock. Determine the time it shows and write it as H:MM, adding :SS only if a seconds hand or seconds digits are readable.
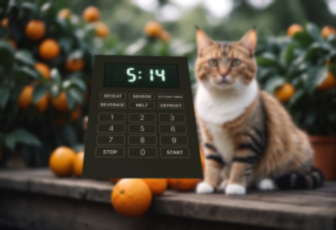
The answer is 5:14
